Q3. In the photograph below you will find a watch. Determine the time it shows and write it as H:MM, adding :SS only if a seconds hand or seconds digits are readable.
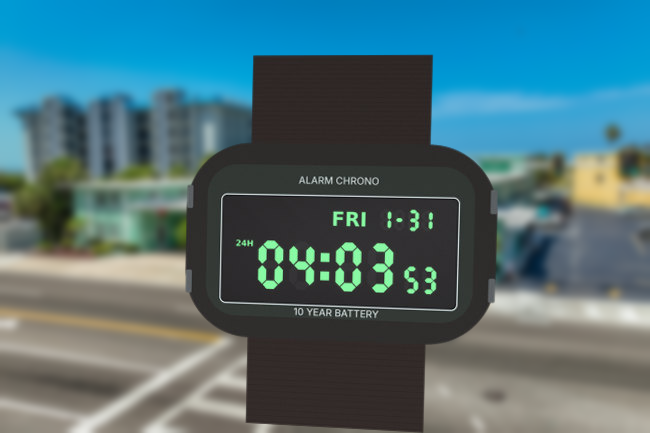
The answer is 4:03:53
